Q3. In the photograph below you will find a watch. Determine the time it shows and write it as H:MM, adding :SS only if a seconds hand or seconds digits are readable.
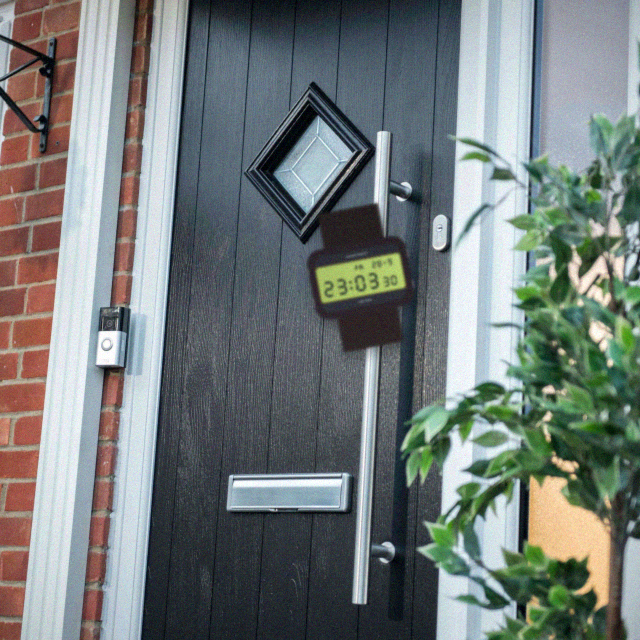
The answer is 23:03
